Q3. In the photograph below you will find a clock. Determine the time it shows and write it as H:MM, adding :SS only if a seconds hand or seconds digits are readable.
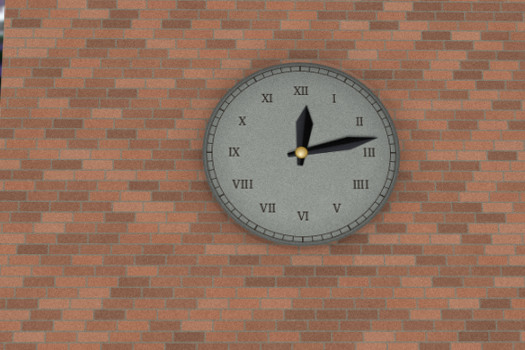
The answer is 12:13
